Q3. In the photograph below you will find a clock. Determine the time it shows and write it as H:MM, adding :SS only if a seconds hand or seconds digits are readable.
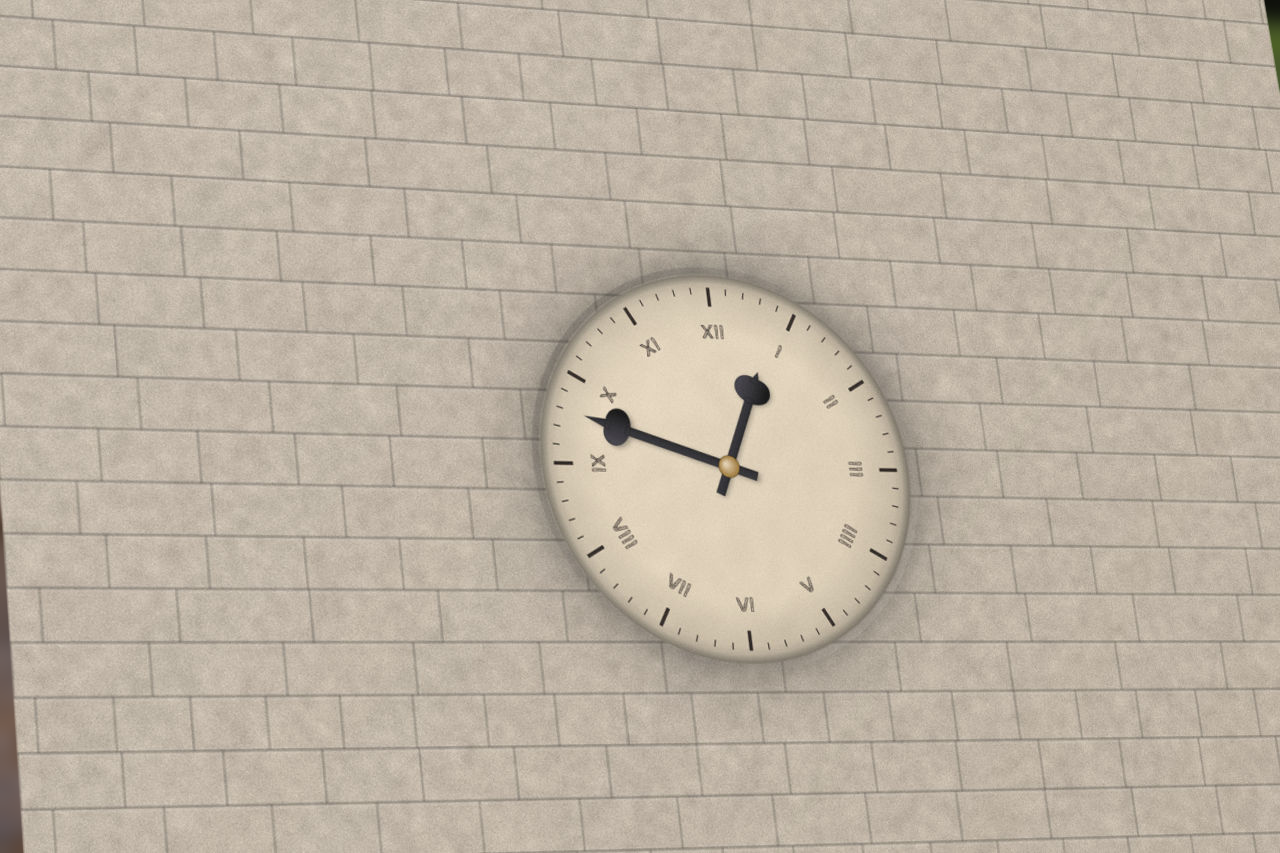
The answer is 12:48
